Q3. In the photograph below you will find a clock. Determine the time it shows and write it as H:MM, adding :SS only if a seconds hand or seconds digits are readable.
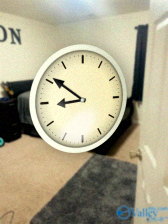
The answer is 8:51
